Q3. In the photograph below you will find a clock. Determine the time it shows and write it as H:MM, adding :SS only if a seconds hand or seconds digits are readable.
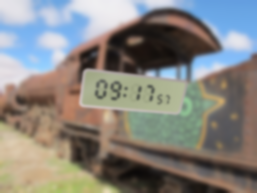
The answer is 9:17
